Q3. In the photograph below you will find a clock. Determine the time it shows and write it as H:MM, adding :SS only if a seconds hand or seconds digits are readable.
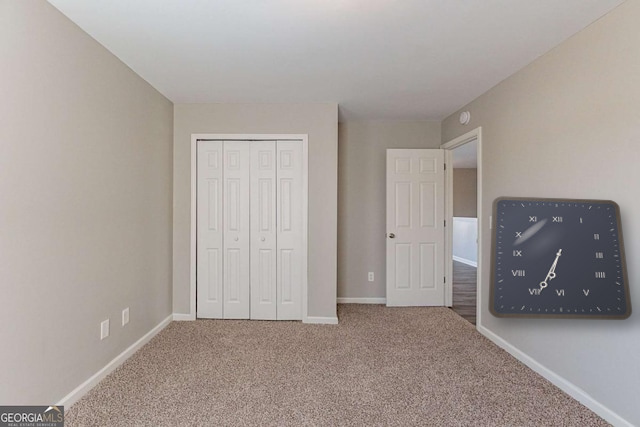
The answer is 6:34
